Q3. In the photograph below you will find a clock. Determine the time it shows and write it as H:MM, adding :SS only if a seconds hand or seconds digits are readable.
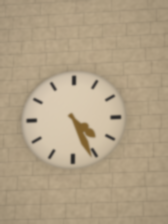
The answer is 4:26
